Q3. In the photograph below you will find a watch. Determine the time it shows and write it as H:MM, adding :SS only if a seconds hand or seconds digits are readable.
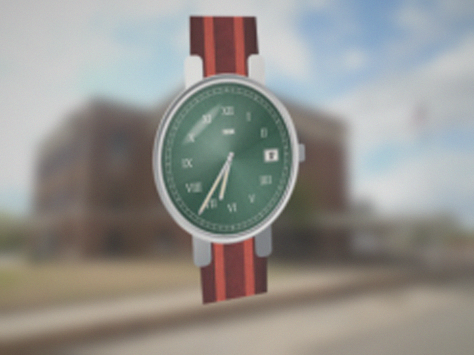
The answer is 6:36
